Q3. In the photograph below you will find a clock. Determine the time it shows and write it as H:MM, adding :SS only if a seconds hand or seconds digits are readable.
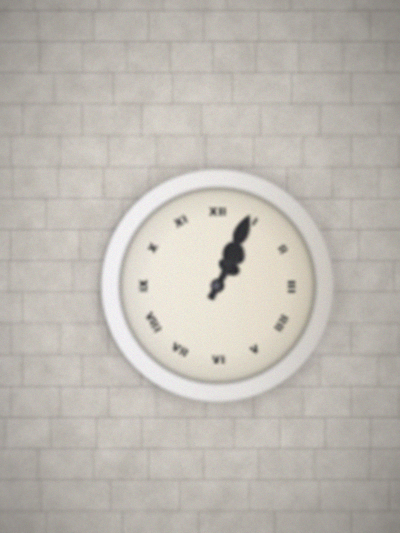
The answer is 1:04
